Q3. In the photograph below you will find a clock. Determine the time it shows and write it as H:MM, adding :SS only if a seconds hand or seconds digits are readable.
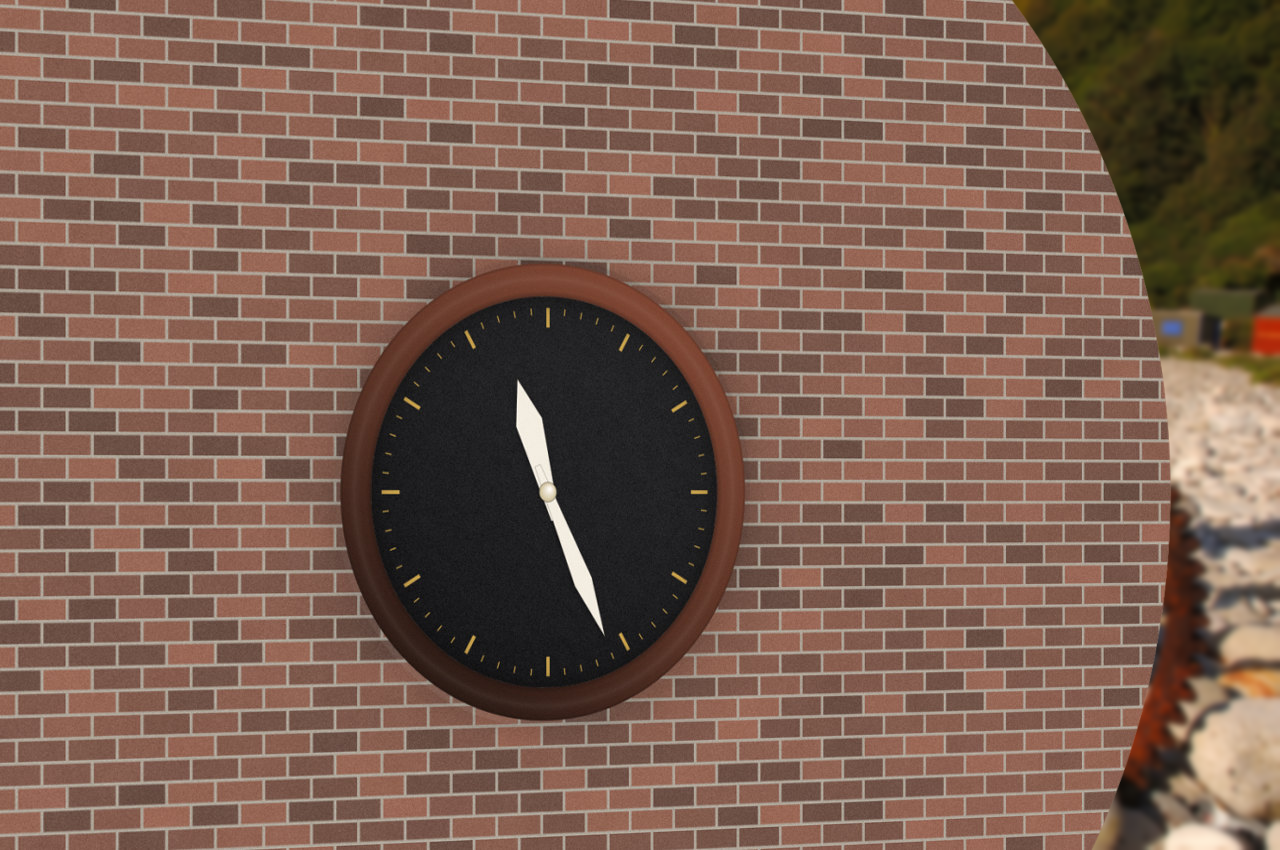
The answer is 11:26
